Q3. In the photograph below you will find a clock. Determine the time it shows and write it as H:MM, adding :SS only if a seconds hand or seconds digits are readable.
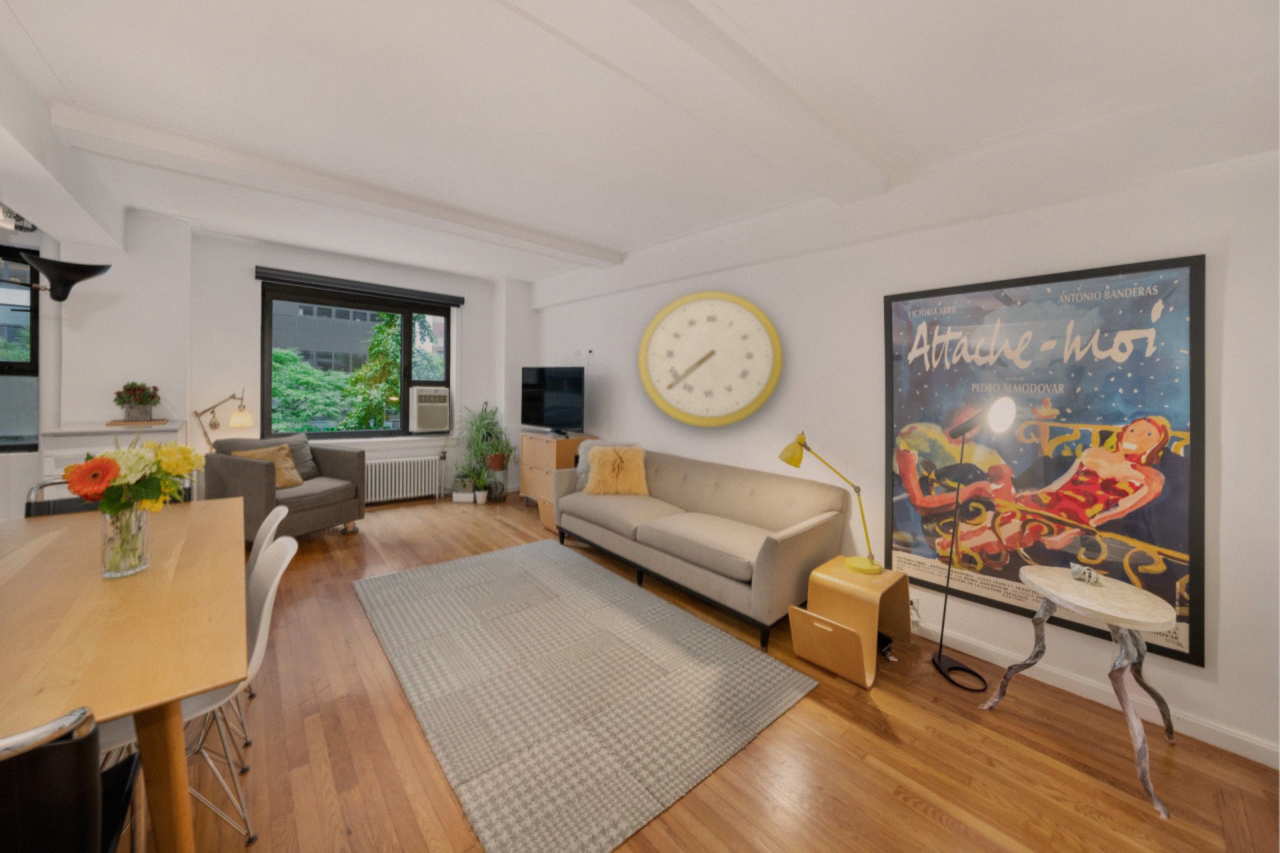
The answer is 7:38
